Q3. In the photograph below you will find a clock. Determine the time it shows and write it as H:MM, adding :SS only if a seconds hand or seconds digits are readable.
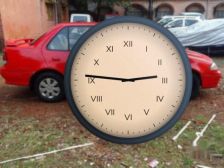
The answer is 2:46
